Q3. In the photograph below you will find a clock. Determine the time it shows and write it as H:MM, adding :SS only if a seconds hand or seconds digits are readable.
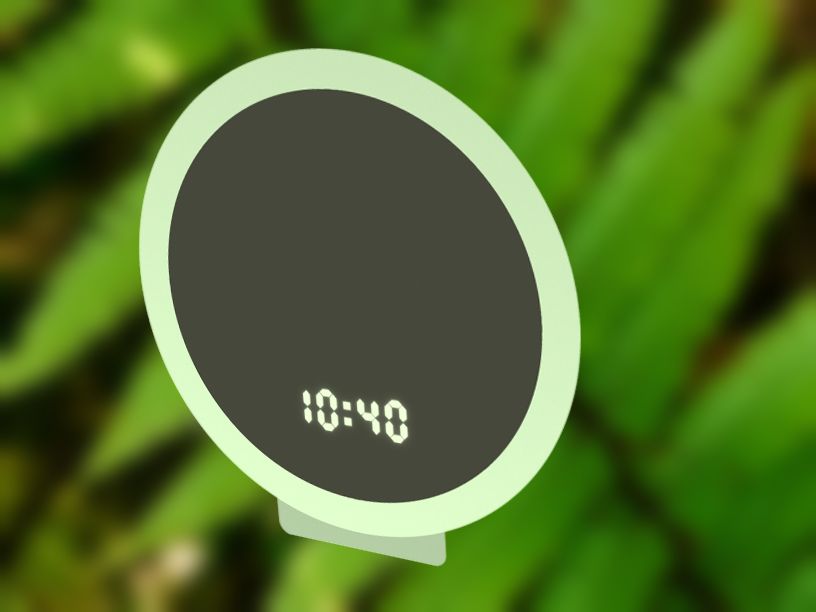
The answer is 10:40
